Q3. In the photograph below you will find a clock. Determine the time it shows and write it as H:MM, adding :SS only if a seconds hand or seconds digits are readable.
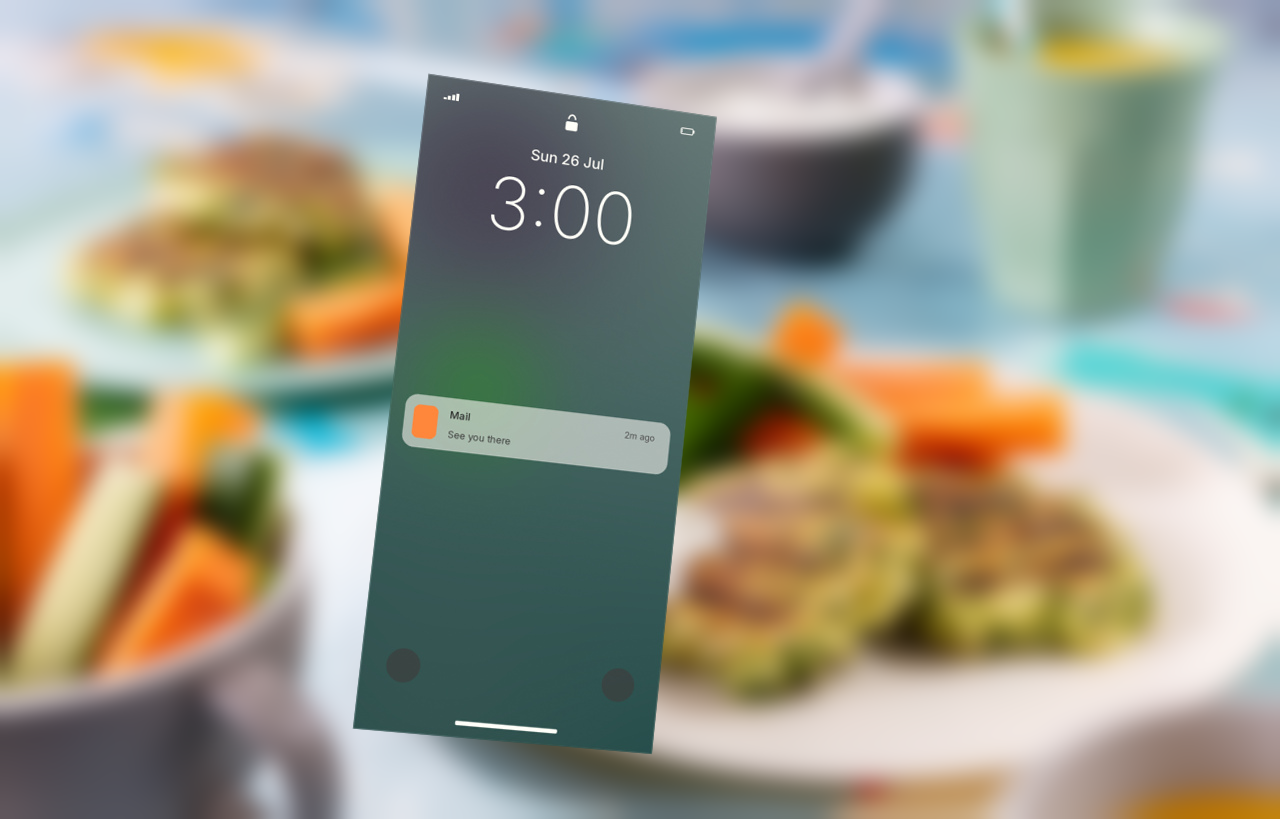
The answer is 3:00
